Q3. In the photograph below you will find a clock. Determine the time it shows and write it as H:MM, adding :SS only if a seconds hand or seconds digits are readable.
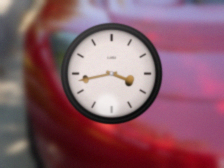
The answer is 3:43
